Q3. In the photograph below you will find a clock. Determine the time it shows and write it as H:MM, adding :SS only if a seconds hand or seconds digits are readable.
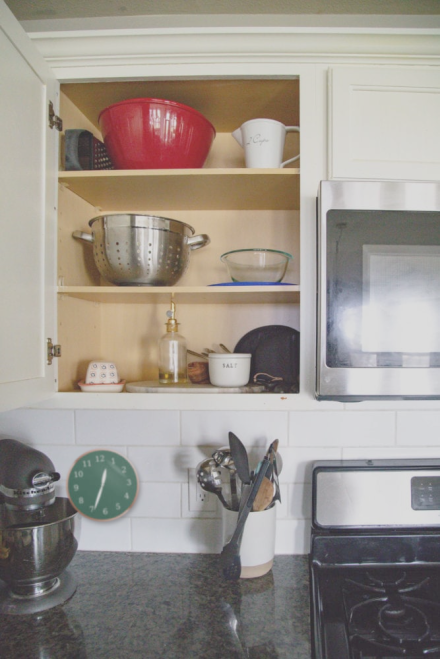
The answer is 12:34
